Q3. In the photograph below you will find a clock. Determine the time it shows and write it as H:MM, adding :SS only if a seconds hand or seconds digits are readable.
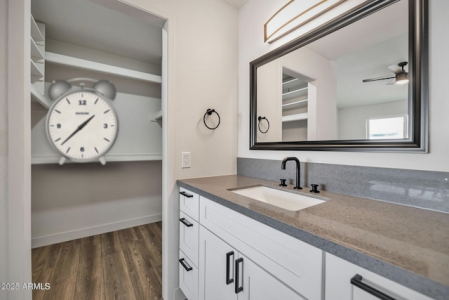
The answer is 1:38
